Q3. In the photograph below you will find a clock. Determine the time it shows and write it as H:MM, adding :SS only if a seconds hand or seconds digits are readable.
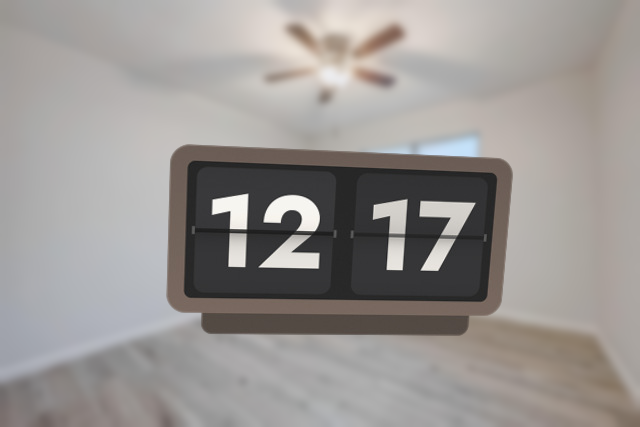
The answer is 12:17
